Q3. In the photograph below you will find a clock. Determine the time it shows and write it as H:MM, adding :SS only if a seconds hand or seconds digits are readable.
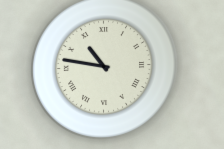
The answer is 10:47
